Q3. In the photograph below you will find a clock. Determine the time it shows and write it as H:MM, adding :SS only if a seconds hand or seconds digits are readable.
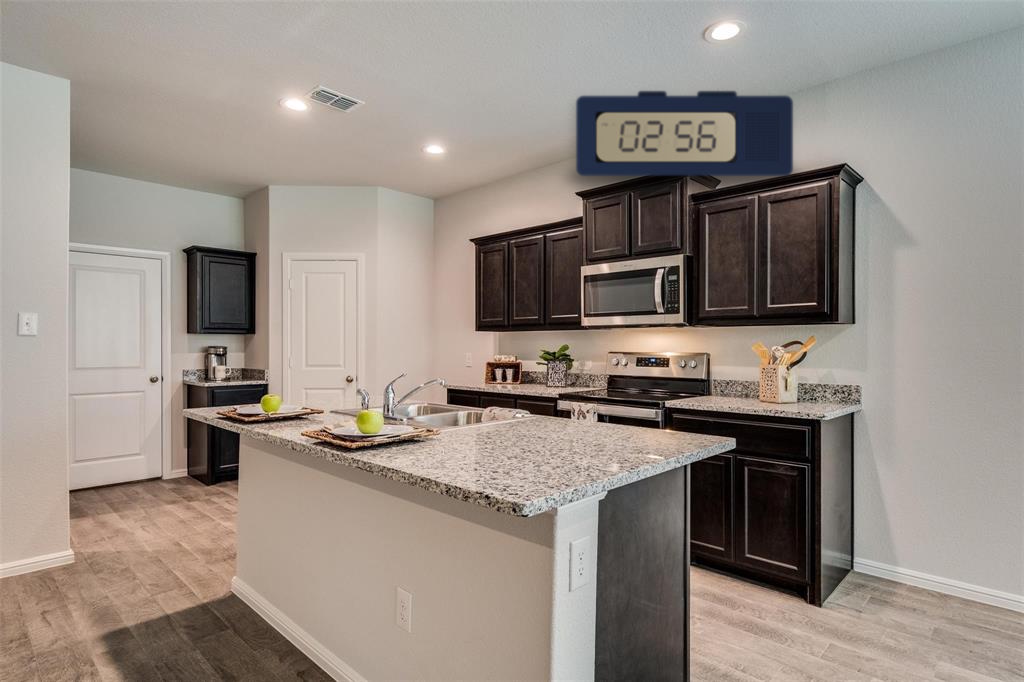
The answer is 2:56
